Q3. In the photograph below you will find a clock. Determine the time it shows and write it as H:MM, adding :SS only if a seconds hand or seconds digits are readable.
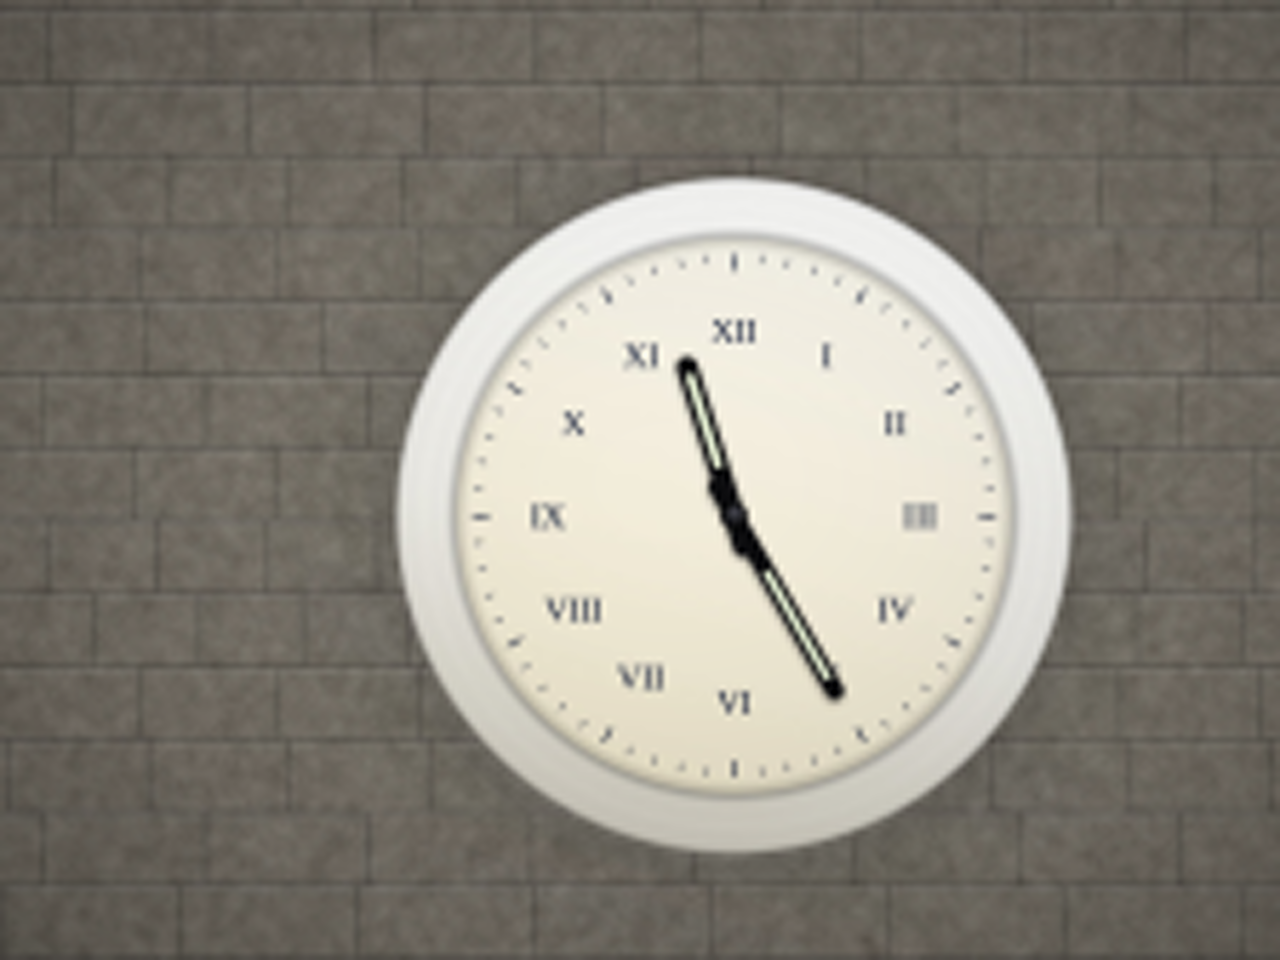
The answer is 11:25
